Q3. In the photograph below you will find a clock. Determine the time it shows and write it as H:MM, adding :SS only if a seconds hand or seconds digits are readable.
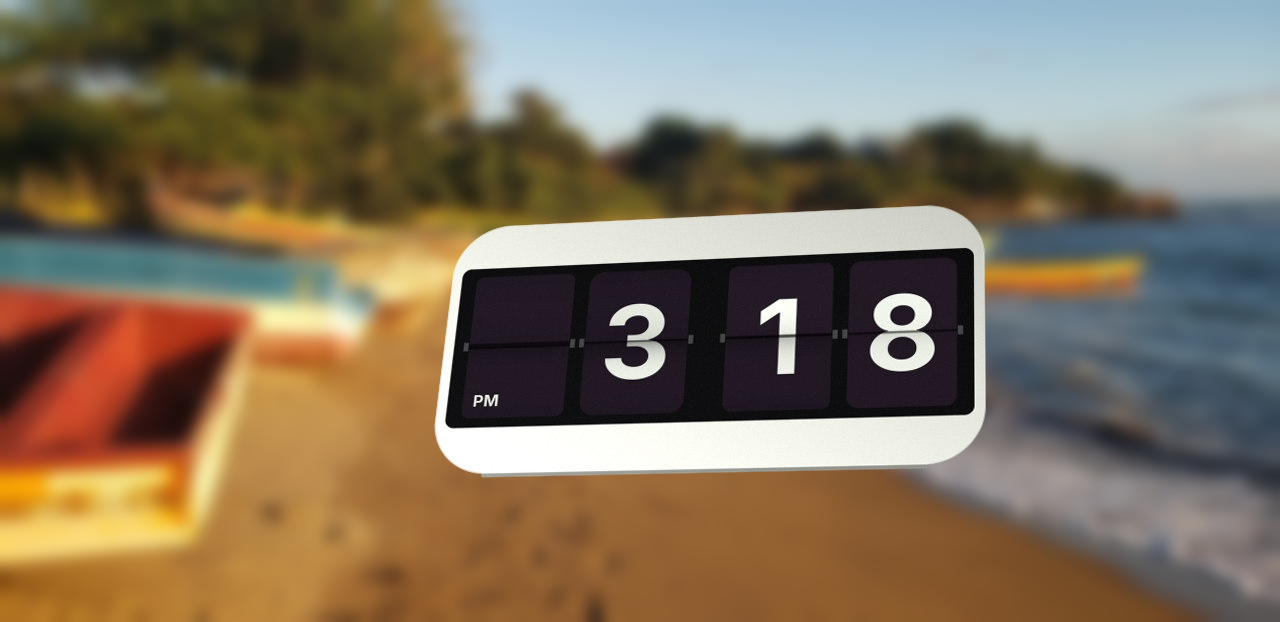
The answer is 3:18
